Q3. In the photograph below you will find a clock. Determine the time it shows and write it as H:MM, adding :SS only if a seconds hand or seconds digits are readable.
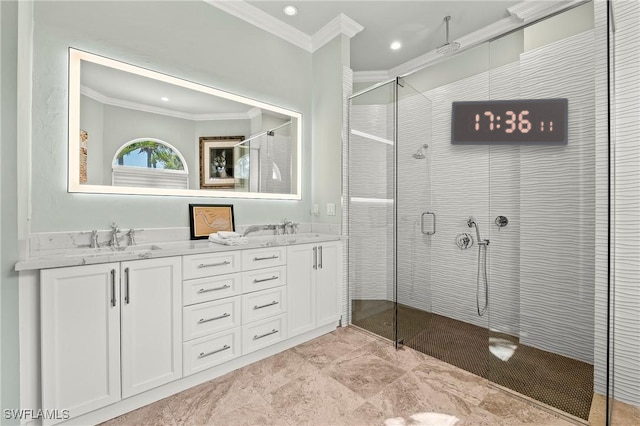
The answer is 17:36:11
